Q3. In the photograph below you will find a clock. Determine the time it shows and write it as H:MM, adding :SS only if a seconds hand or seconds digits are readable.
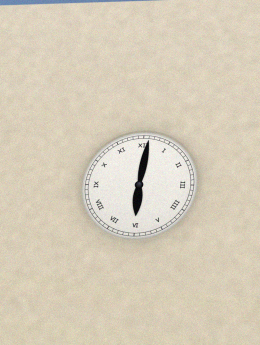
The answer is 6:01
